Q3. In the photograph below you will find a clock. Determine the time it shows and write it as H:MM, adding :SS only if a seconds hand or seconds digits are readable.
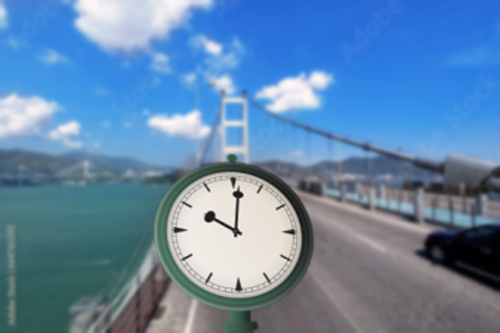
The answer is 10:01
